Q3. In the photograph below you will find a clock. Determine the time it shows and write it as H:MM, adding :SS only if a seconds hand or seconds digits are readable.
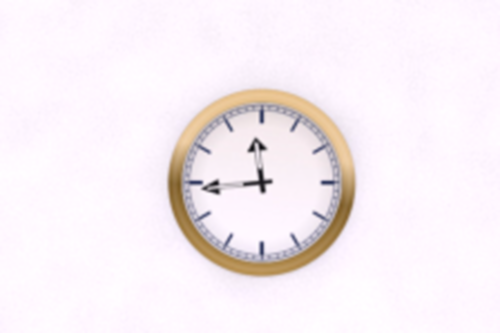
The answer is 11:44
